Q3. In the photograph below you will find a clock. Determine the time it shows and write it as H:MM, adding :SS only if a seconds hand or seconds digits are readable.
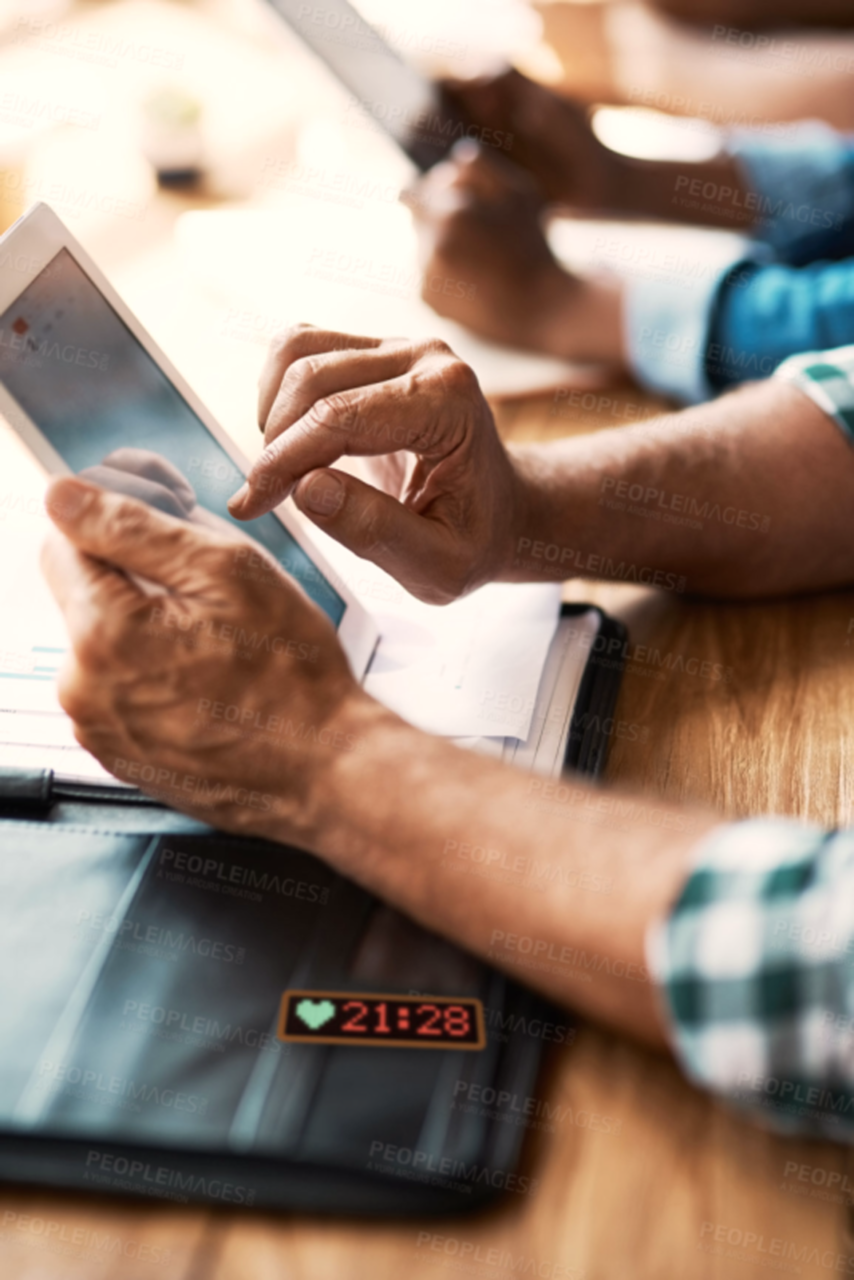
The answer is 21:28
